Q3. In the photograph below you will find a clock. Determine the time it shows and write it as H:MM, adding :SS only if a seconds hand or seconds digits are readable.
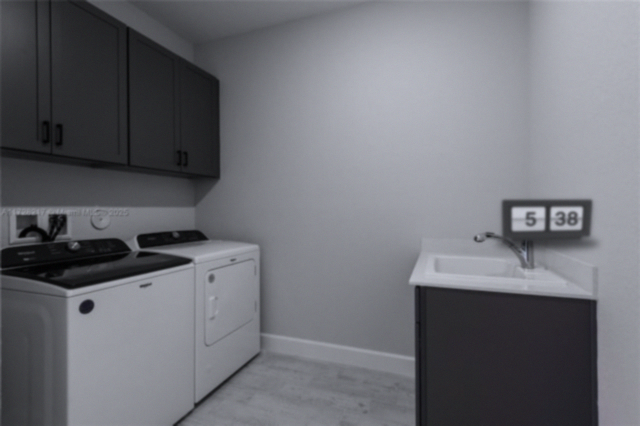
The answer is 5:38
